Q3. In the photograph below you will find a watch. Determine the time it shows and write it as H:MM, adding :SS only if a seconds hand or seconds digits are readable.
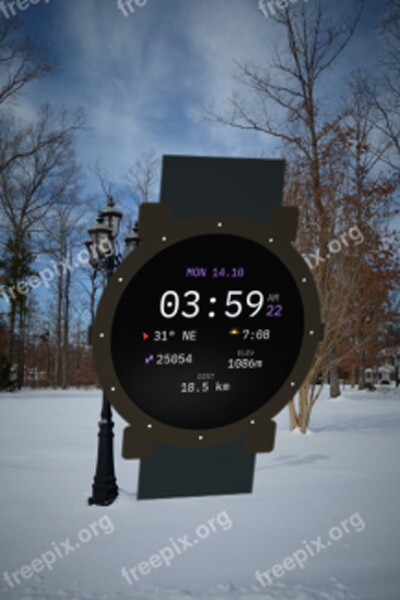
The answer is 3:59:22
